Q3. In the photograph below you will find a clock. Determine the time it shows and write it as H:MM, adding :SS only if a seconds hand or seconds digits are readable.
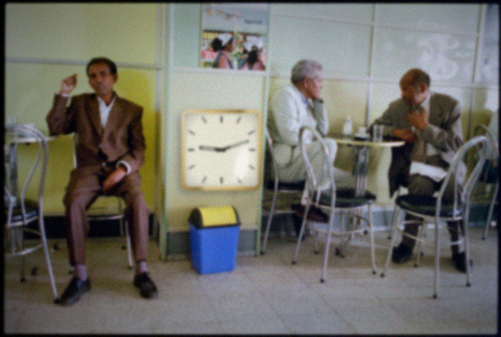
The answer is 9:12
